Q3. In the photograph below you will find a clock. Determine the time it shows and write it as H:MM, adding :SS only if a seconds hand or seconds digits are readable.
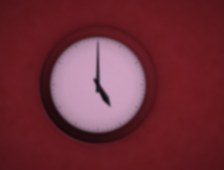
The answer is 5:00
